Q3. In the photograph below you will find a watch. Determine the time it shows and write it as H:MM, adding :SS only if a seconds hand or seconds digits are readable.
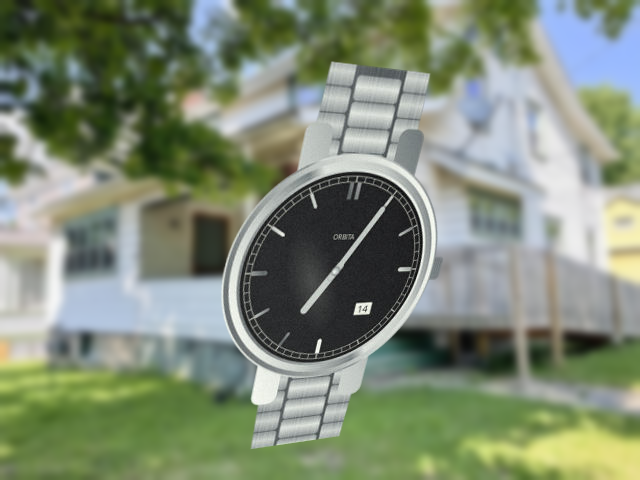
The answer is 7:05
